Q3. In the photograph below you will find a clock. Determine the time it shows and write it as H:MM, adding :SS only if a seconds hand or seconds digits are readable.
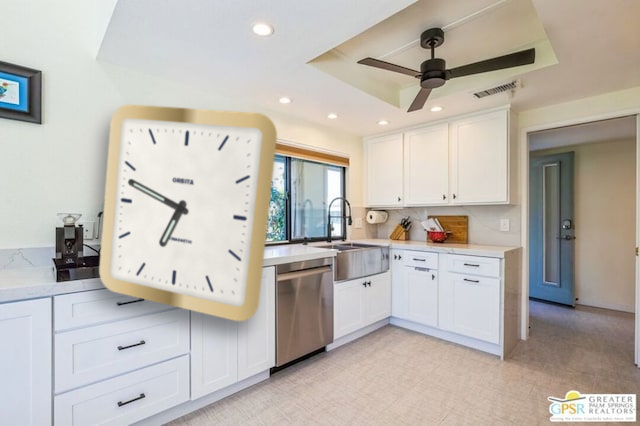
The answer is 6:48
